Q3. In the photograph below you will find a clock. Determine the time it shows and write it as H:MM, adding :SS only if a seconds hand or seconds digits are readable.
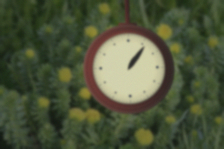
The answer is 1:06
